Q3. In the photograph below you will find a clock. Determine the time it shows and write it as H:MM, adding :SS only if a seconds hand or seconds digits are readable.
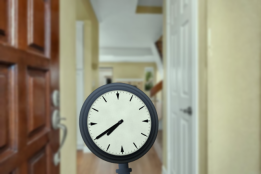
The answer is 7:40
